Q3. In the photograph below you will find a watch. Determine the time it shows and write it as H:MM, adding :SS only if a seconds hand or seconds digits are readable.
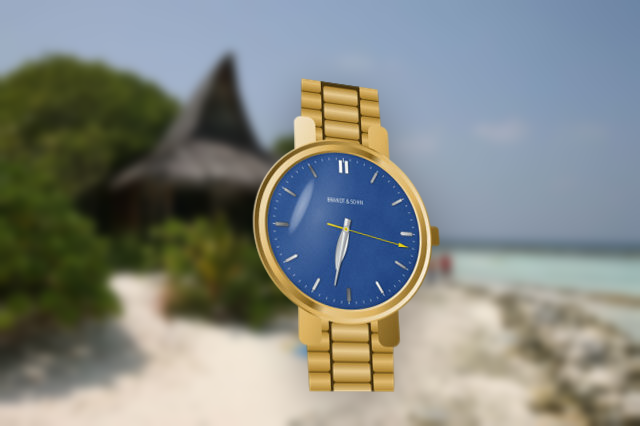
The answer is 6:32:17
